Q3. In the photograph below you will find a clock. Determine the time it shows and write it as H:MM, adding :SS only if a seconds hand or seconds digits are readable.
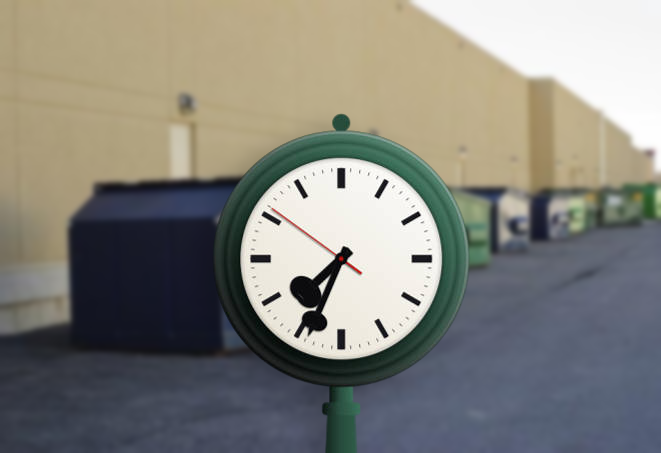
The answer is 7:33:51
